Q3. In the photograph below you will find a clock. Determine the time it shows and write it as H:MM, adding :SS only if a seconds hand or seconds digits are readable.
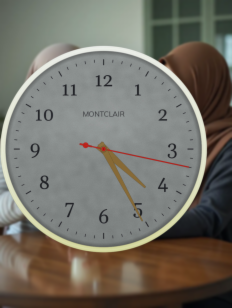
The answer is 4:25:17
